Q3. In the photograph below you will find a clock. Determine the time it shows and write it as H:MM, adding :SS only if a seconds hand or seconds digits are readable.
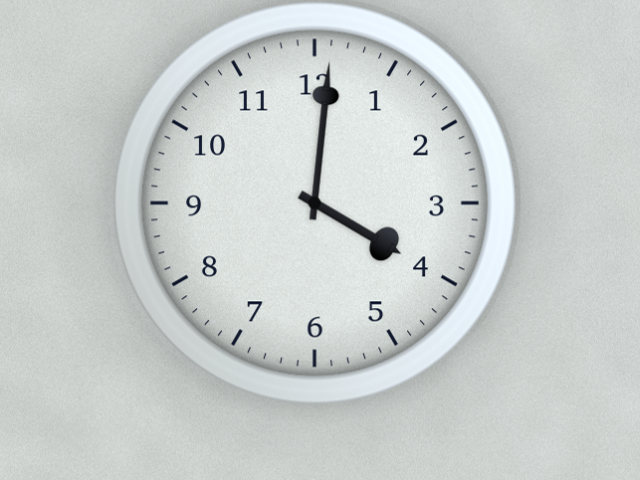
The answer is 4:01
